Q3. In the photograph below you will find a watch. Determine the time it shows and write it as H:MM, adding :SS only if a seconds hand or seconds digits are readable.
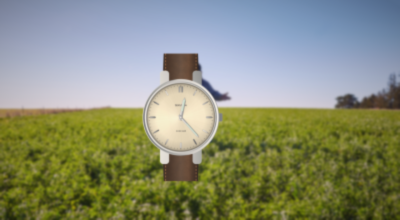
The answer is 12:23
